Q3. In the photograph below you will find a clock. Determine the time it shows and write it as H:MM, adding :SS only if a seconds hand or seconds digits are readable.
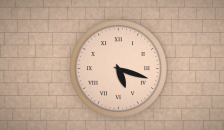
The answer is 5:18
